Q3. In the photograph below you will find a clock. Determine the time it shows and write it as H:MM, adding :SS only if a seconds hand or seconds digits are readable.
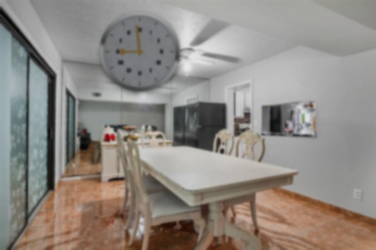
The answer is 8:59
